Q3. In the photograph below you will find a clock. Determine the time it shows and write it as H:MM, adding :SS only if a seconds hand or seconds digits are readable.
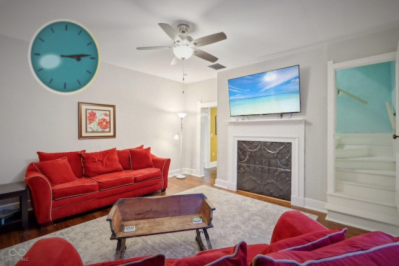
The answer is 3:14
